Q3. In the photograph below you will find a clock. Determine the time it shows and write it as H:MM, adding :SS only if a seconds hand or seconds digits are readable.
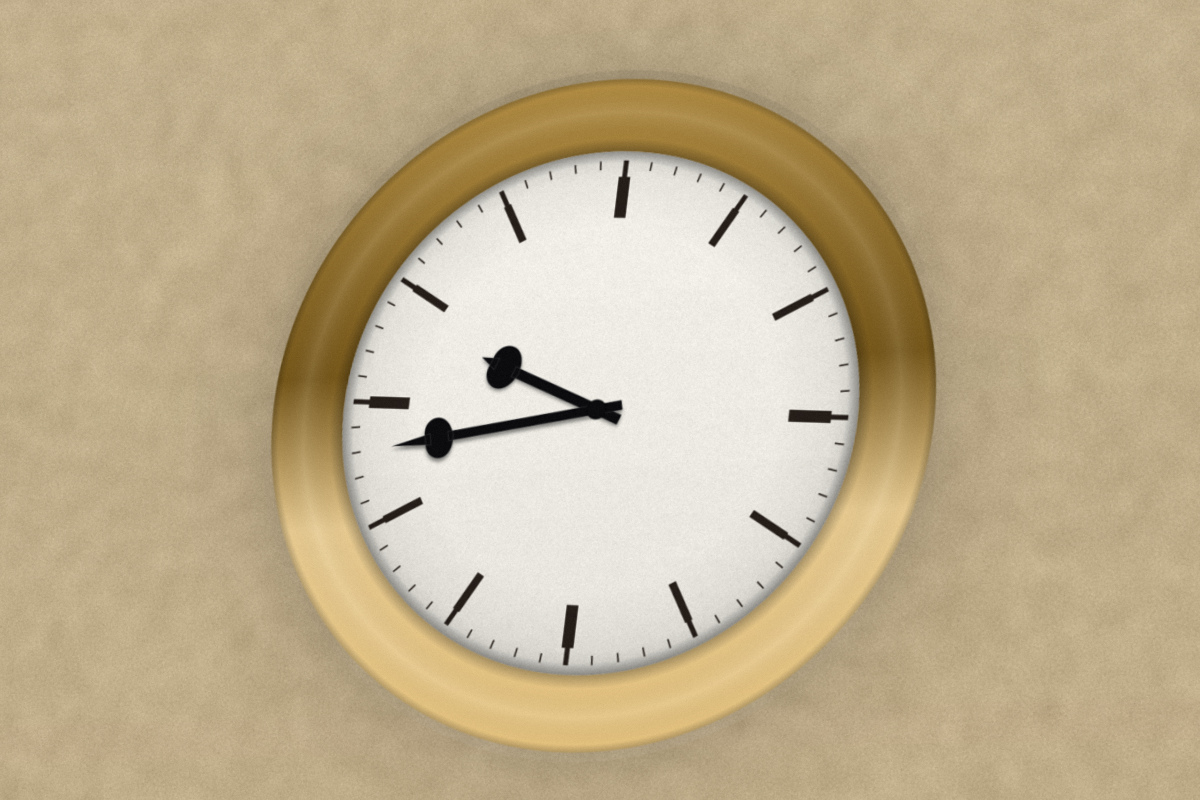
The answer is 9:43
